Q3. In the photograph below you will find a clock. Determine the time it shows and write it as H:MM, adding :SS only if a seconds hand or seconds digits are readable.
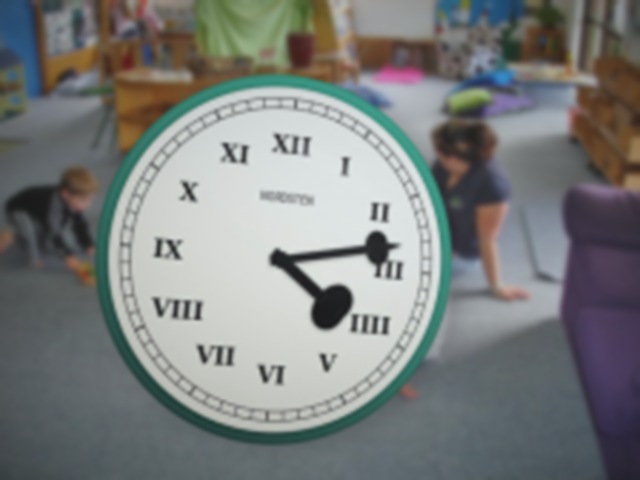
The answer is 4:13
